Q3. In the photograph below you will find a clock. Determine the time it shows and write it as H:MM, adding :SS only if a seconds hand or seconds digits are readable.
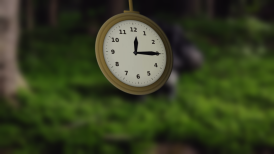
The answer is 12:15
